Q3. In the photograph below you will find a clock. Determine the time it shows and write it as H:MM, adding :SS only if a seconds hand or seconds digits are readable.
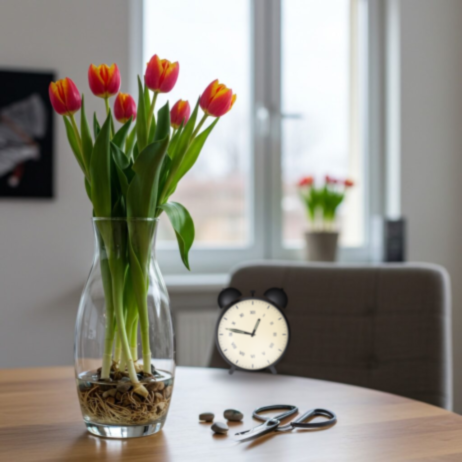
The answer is 12:47
